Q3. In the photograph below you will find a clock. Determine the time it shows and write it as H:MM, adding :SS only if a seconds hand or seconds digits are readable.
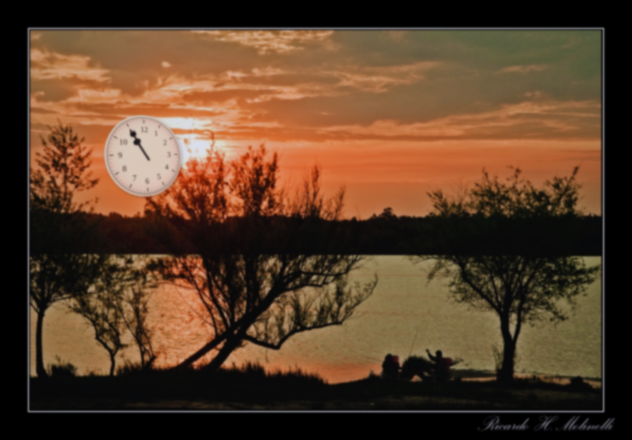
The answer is 10:55
